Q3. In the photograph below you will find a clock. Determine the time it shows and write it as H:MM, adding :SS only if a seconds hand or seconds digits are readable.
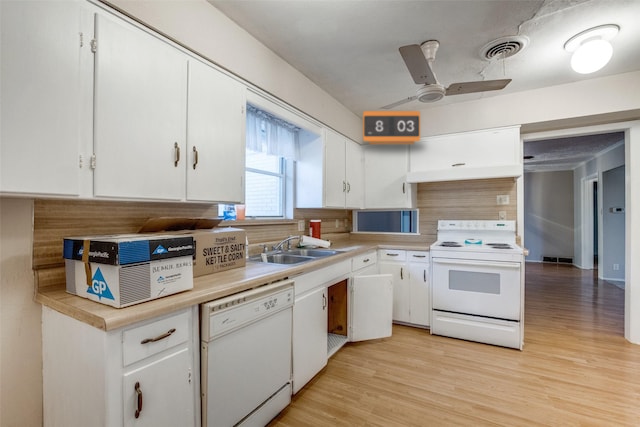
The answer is 8:03
